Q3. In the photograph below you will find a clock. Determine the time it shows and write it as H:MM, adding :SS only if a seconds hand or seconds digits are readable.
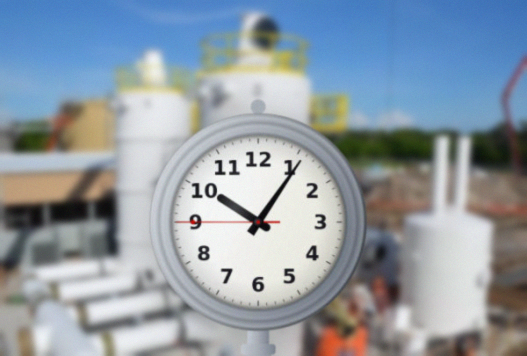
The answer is 10:05:45
